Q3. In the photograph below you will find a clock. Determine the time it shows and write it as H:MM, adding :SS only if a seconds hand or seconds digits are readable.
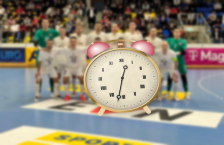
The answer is 12:32
